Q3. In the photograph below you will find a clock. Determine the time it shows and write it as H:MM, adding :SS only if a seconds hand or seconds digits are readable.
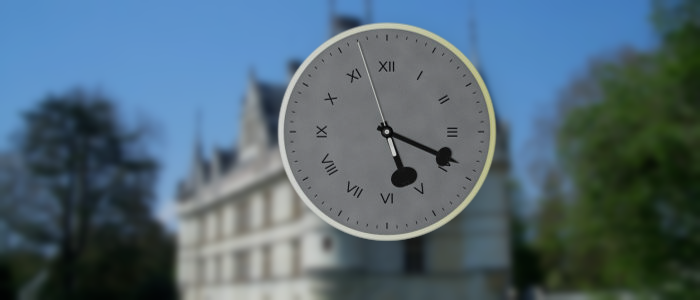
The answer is 5:18:57
